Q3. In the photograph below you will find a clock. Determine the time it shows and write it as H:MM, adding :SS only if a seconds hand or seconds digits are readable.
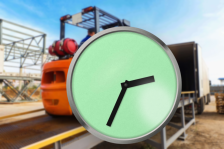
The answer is 2:34
